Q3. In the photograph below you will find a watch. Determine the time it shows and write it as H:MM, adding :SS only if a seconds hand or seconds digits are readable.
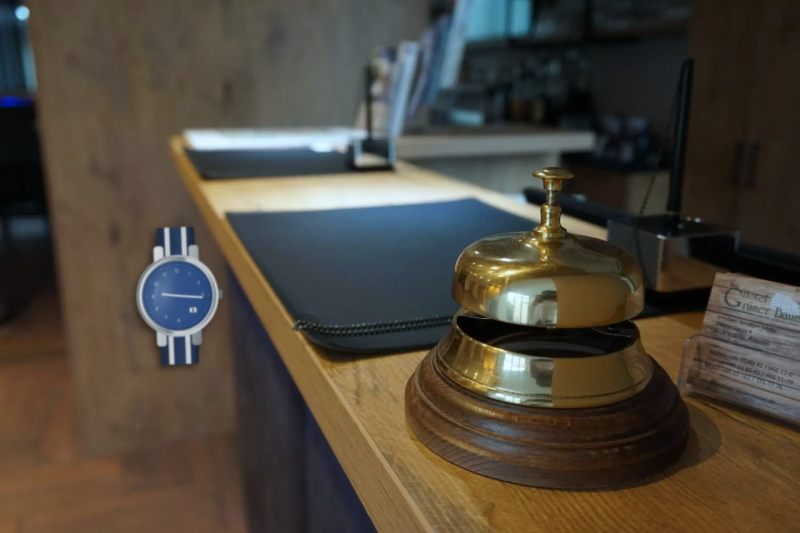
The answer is 9:16
